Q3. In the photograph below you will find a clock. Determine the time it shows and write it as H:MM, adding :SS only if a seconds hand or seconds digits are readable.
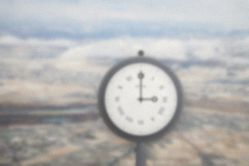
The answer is 3:00
